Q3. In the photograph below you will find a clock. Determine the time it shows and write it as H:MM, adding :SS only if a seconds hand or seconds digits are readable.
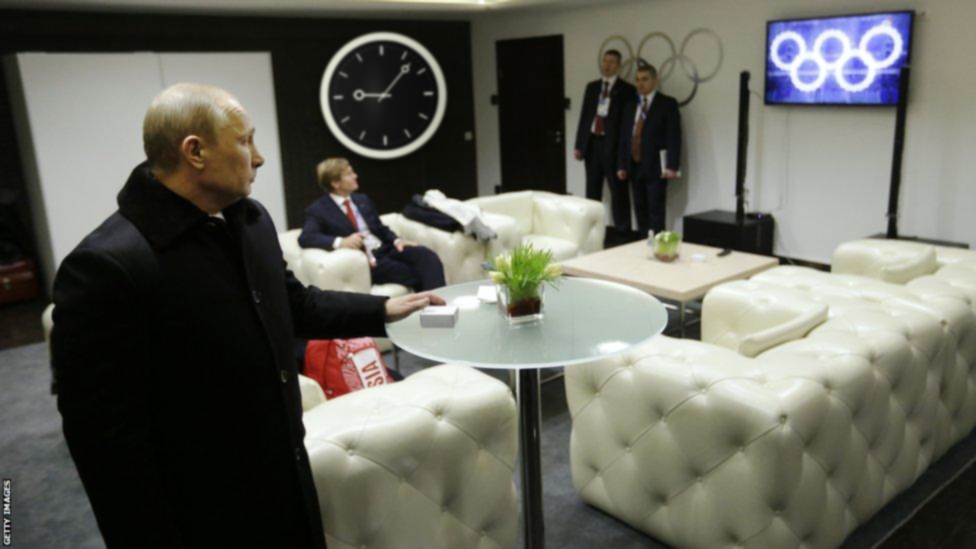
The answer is 9:07
